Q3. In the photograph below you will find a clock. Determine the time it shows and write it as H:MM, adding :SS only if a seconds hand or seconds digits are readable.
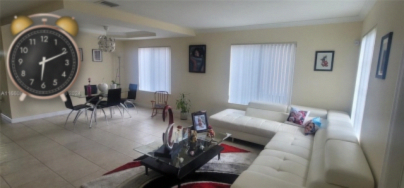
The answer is 6:11
